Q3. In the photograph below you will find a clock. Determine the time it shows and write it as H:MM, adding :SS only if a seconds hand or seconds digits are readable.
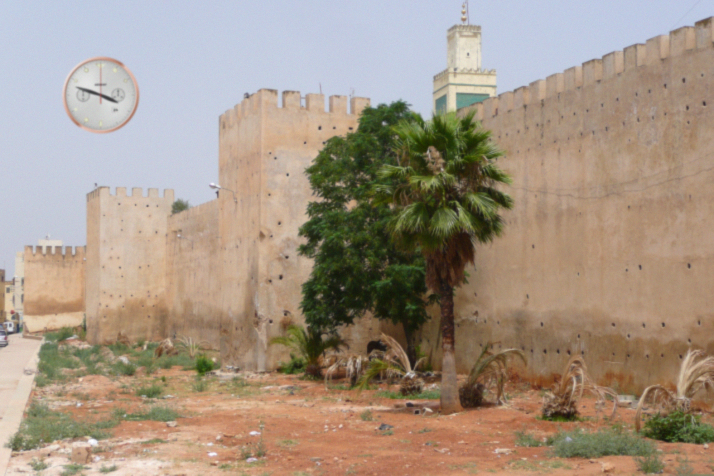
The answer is 3:48
